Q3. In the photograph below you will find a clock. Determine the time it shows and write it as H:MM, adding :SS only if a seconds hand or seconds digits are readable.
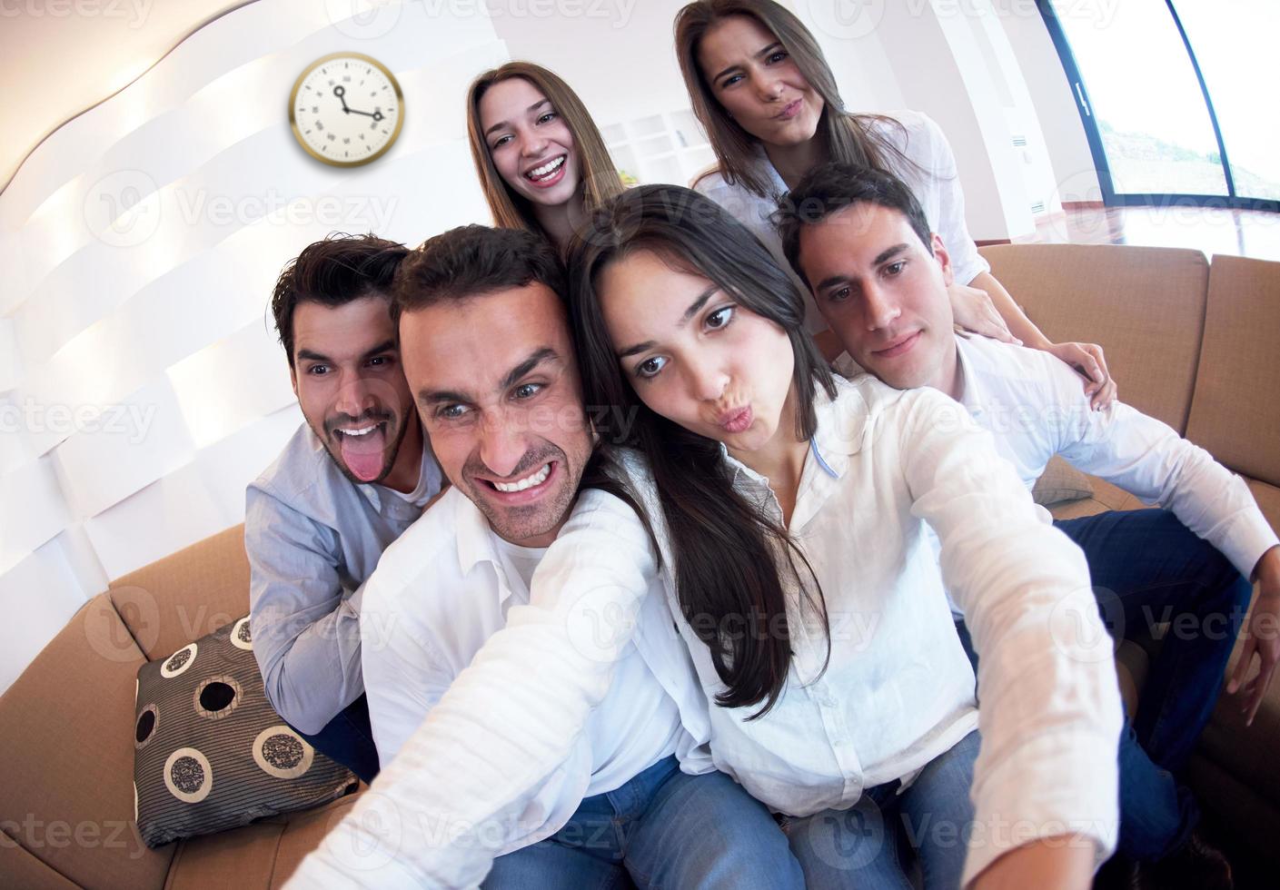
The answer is 11:17
